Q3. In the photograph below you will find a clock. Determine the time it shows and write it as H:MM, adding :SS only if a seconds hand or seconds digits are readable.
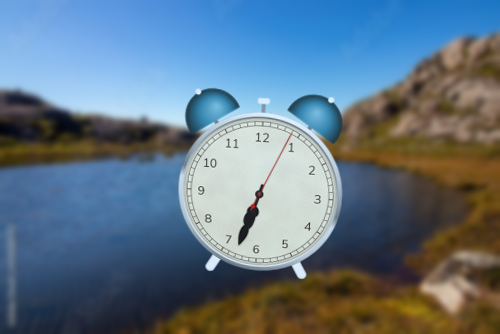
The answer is 6:33:04
